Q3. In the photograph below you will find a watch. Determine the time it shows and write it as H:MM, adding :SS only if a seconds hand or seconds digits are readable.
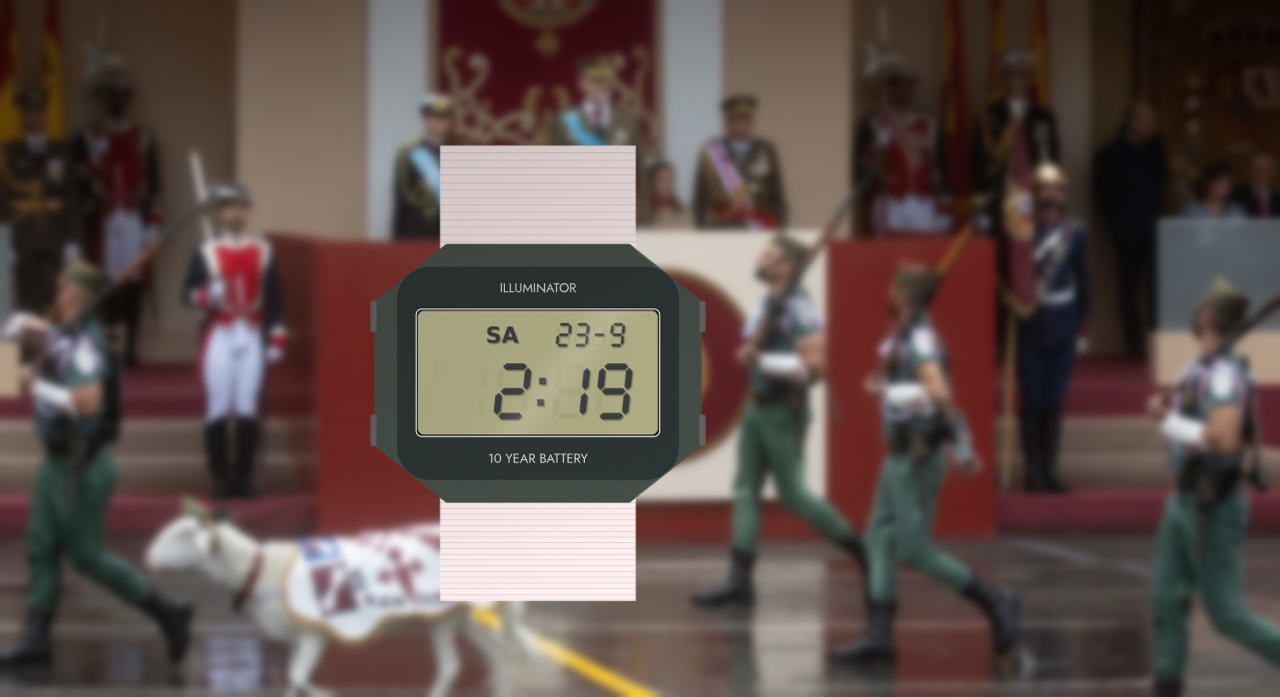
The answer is 2:19
